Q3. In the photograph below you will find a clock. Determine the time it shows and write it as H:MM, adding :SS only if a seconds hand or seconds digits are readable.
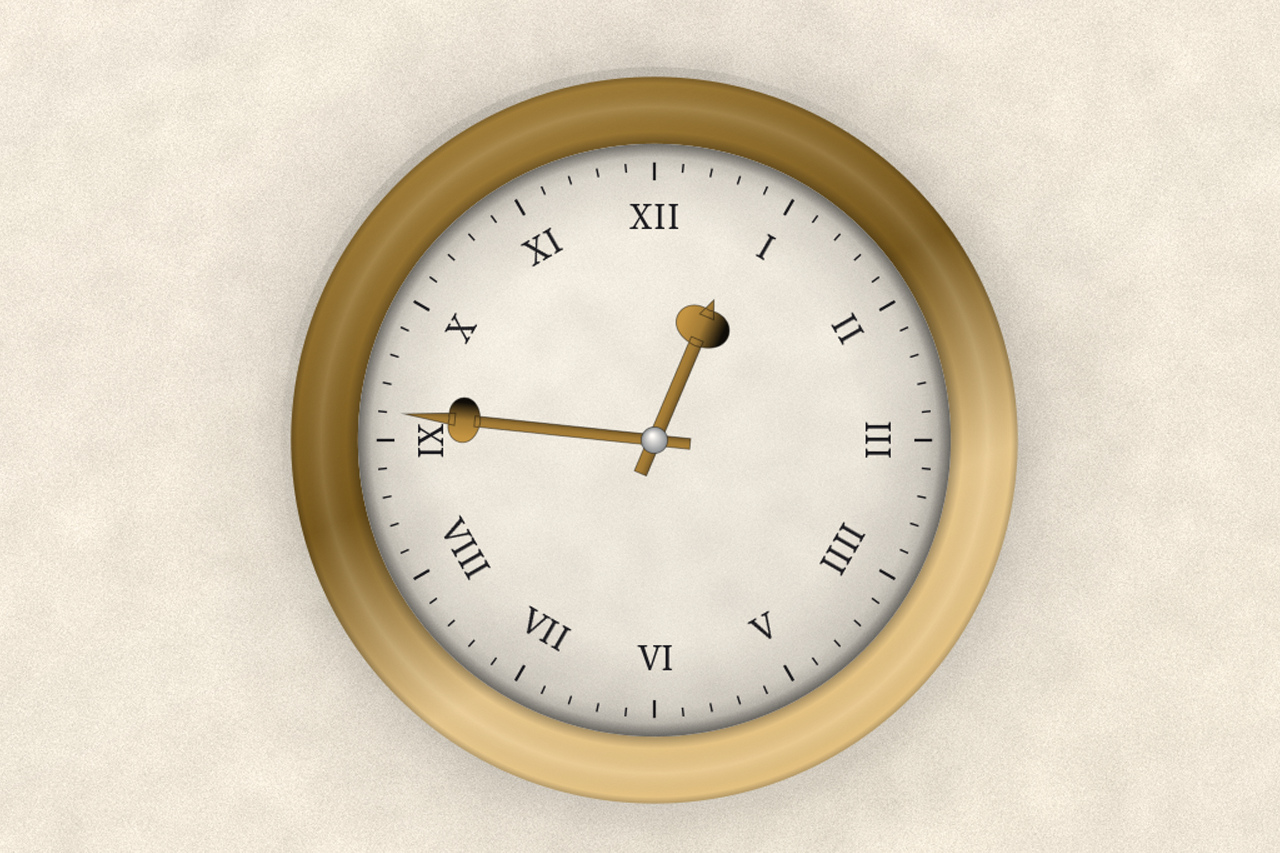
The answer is 12:46
